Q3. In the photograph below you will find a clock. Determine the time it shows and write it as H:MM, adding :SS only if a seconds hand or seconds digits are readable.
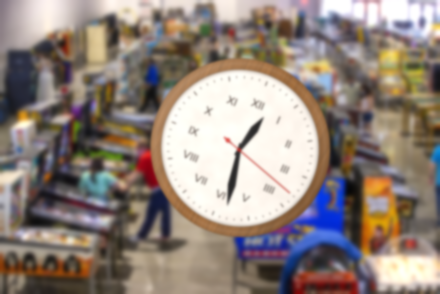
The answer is 12:28:18
